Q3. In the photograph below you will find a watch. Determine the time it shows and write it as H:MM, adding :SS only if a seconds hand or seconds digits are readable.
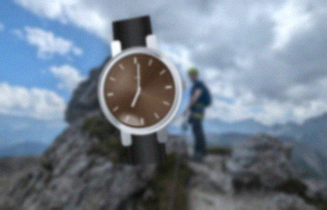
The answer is 7:01
